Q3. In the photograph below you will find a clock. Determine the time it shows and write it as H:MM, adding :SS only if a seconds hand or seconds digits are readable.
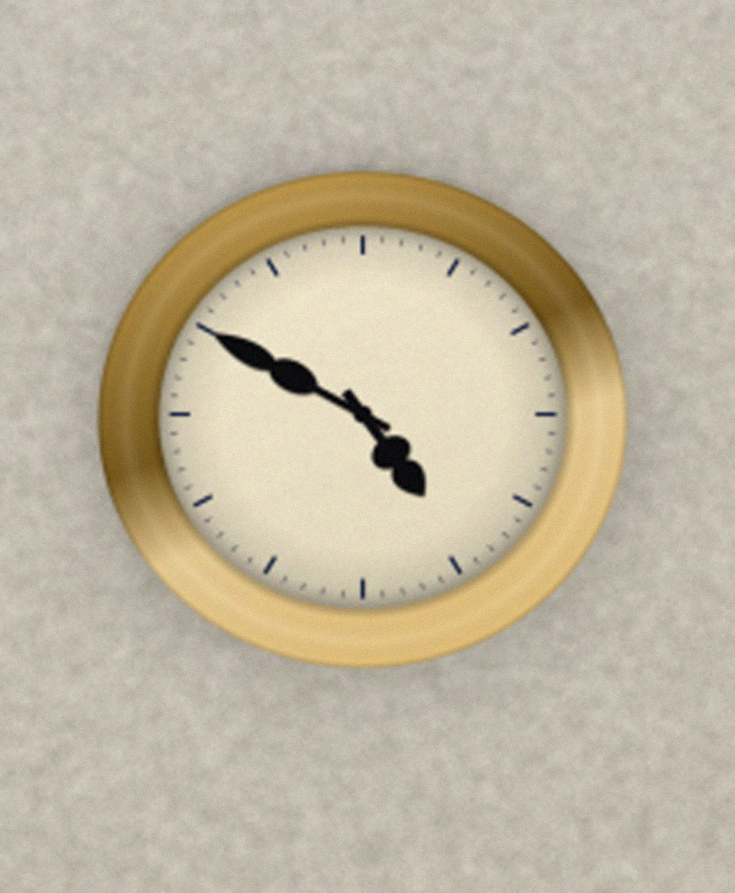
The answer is 4:50
